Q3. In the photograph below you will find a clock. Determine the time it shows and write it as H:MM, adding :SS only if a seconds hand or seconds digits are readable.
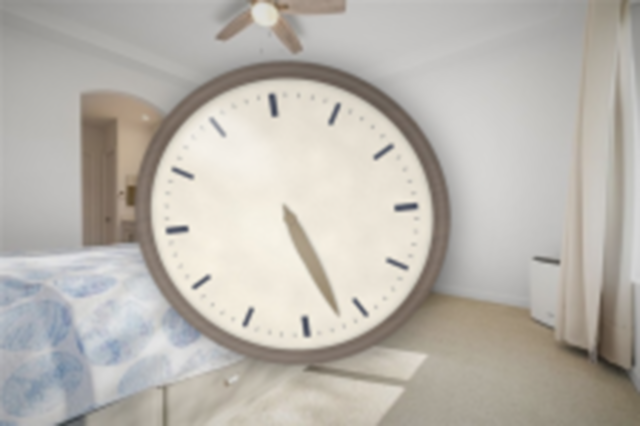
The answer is 5:27
